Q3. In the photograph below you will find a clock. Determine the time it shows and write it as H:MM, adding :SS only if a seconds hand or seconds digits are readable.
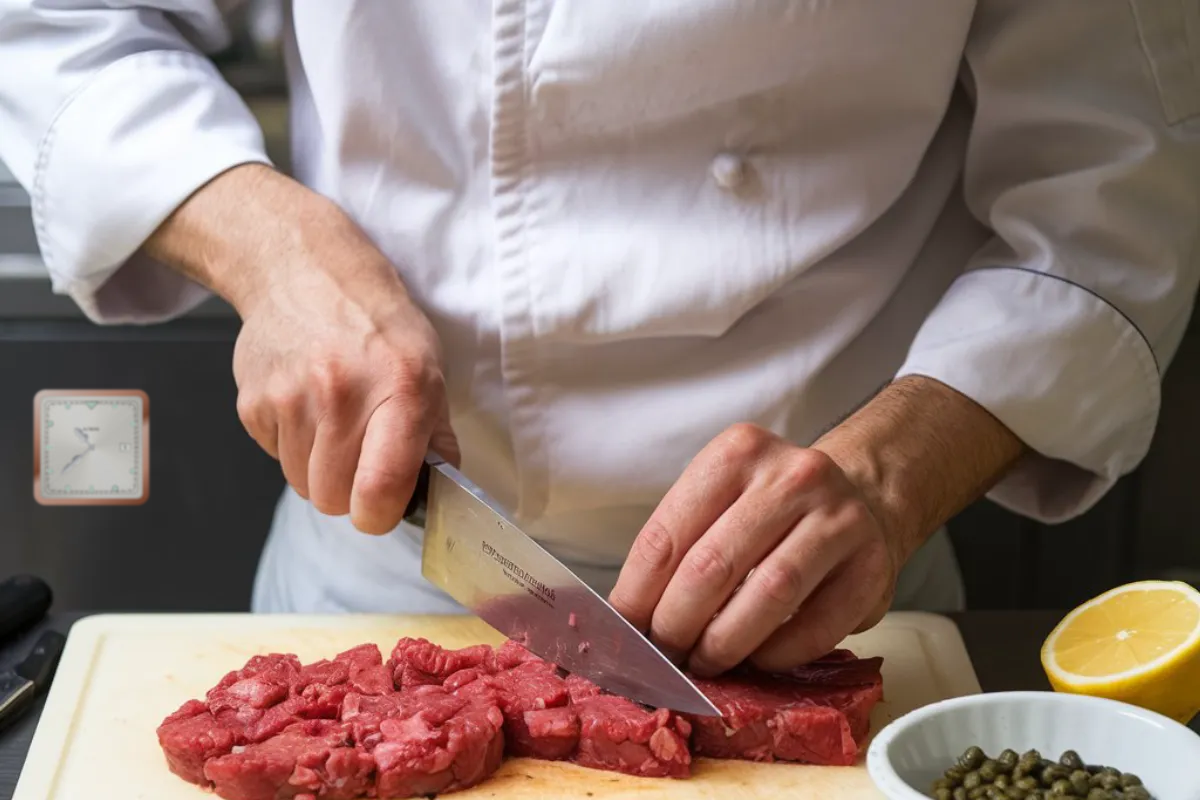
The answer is 10:38
